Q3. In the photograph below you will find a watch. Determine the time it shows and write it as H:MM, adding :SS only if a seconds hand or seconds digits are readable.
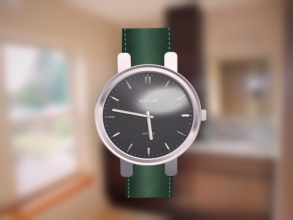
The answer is 5:47
